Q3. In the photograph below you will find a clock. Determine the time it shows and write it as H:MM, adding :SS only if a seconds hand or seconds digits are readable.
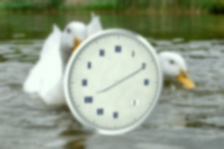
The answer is 8:10
